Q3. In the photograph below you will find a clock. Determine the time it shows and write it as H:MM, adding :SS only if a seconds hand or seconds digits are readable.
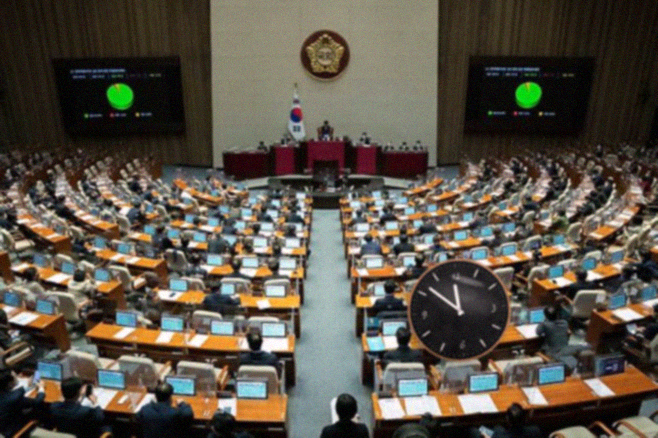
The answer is 11:52
